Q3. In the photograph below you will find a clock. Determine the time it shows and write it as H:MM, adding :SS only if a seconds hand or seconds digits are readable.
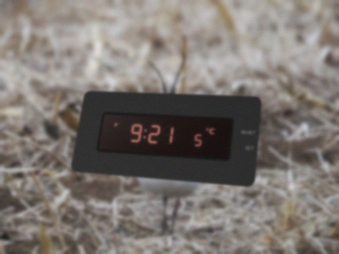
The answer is 9:21
